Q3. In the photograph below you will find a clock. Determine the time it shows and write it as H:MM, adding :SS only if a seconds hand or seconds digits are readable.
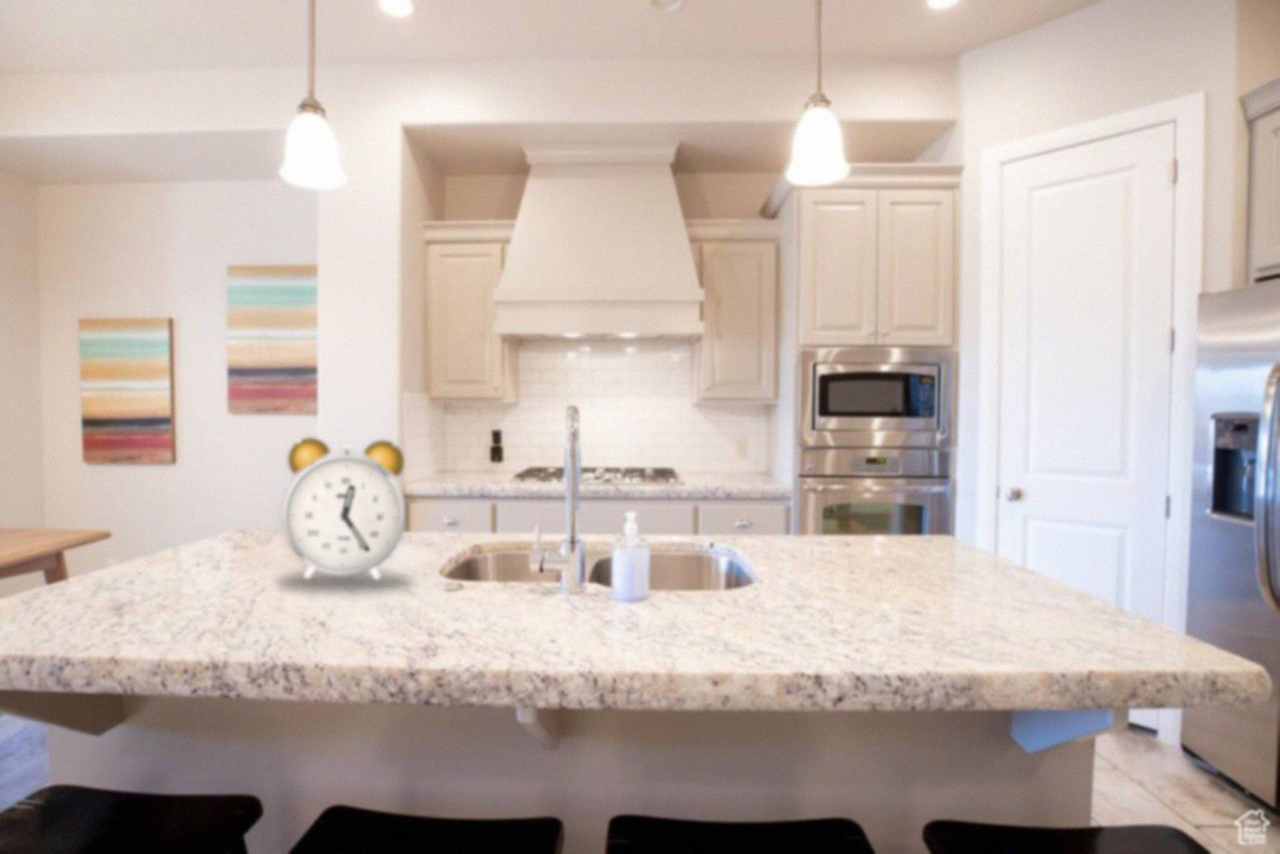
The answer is 12:24
